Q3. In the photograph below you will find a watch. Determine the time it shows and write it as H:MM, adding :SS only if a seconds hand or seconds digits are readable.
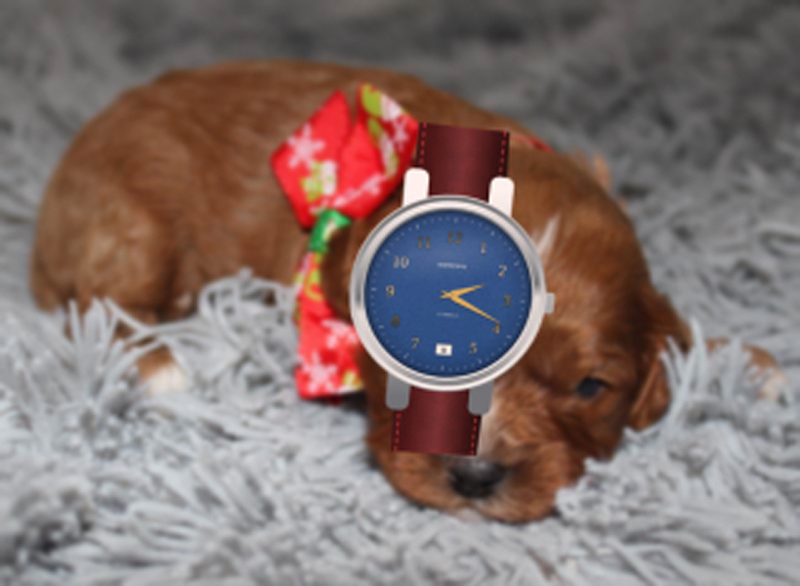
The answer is 2:19
